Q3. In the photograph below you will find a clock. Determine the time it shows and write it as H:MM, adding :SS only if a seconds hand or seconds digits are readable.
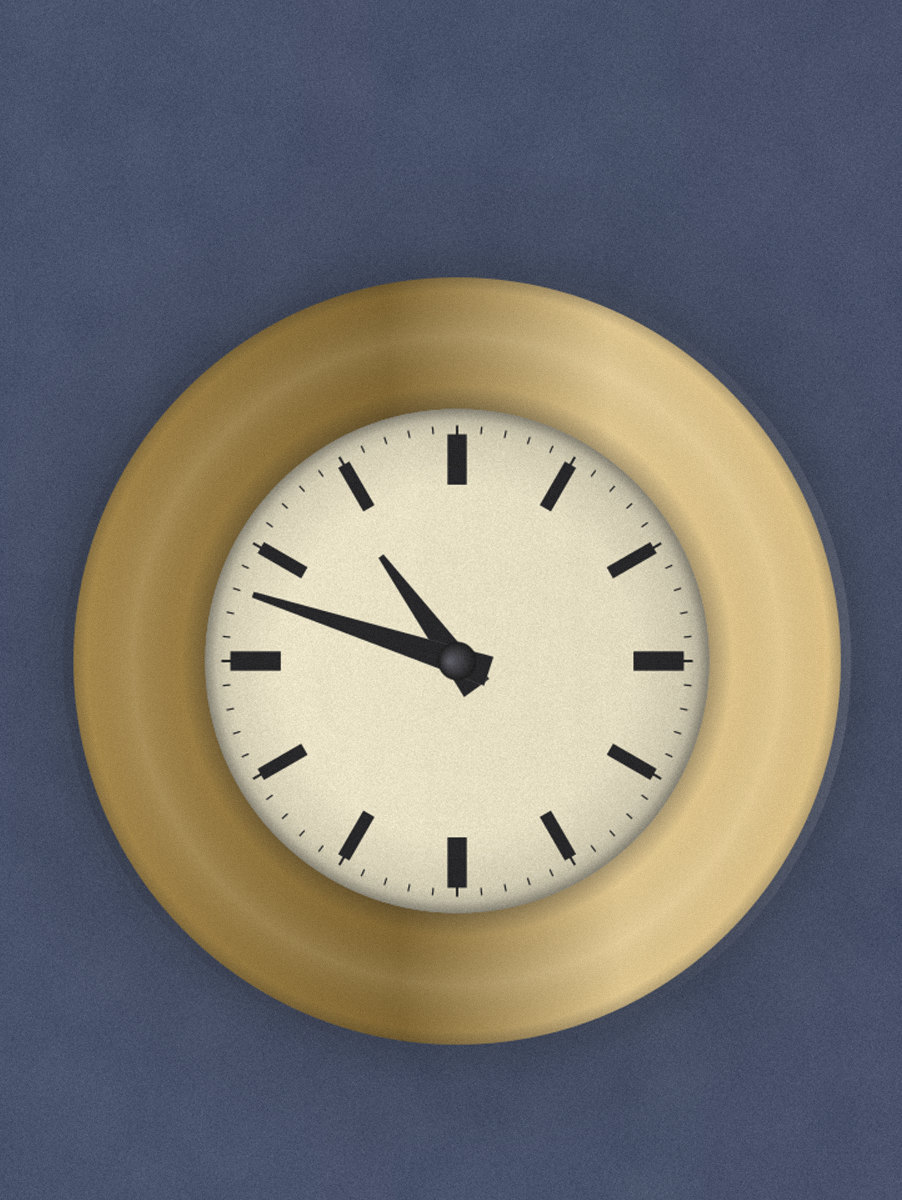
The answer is 10:48
